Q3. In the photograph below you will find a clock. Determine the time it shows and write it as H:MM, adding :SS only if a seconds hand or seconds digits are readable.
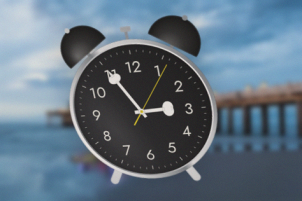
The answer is 2:55:06
